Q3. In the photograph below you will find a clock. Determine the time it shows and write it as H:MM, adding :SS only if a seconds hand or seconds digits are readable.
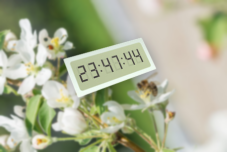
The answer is 23:47:44
